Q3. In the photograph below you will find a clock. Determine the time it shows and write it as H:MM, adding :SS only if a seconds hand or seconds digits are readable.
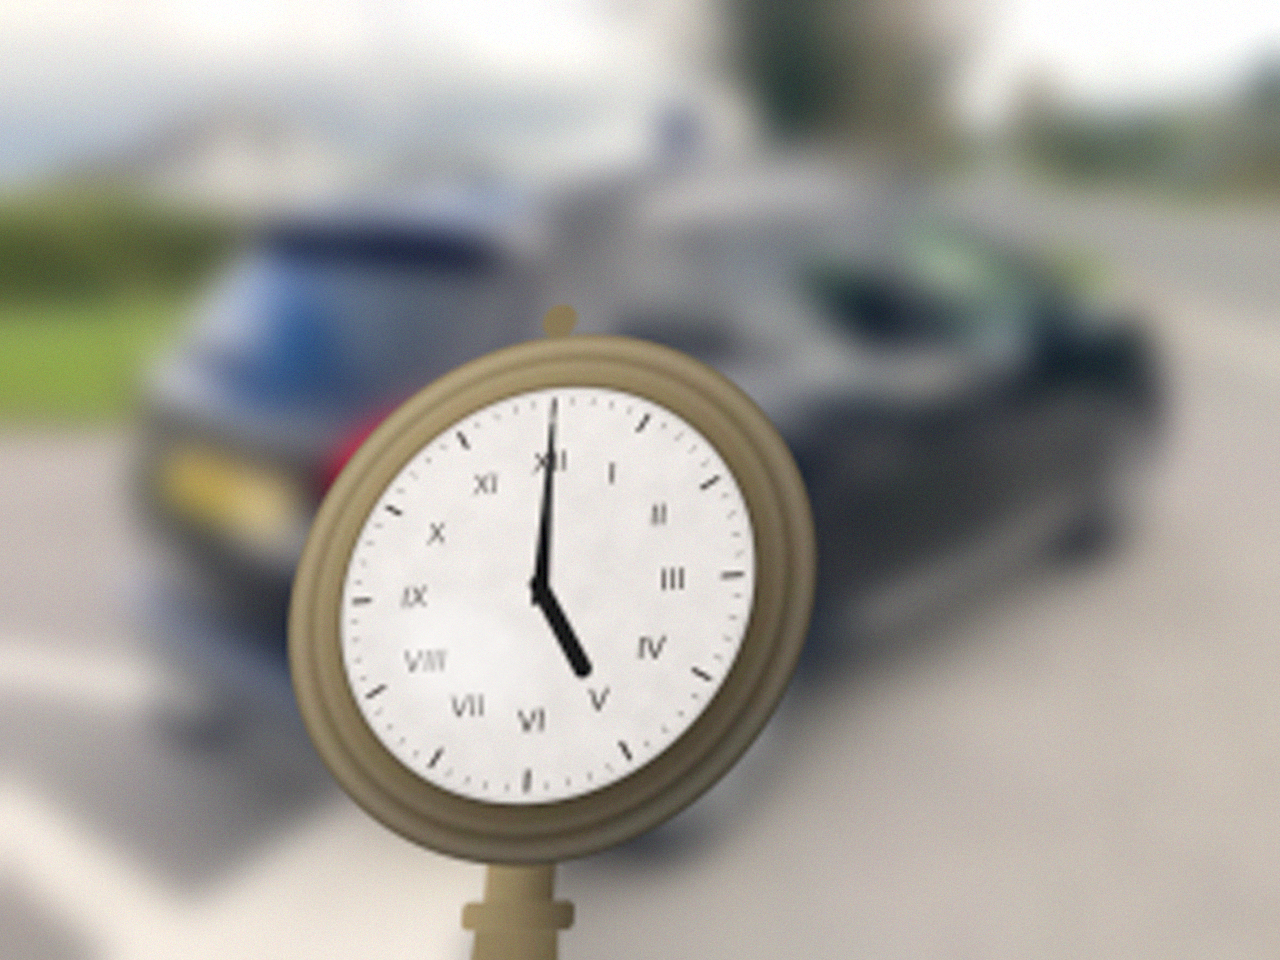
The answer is 5:00
